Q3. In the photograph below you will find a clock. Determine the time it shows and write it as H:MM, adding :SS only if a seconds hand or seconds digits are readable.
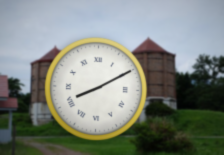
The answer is 8:10
